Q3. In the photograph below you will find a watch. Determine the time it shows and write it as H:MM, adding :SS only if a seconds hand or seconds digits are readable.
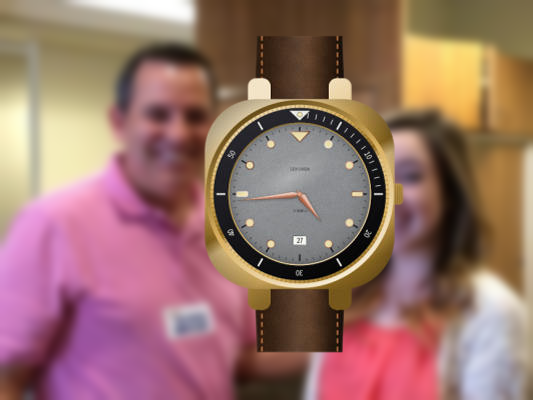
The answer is 4:44
